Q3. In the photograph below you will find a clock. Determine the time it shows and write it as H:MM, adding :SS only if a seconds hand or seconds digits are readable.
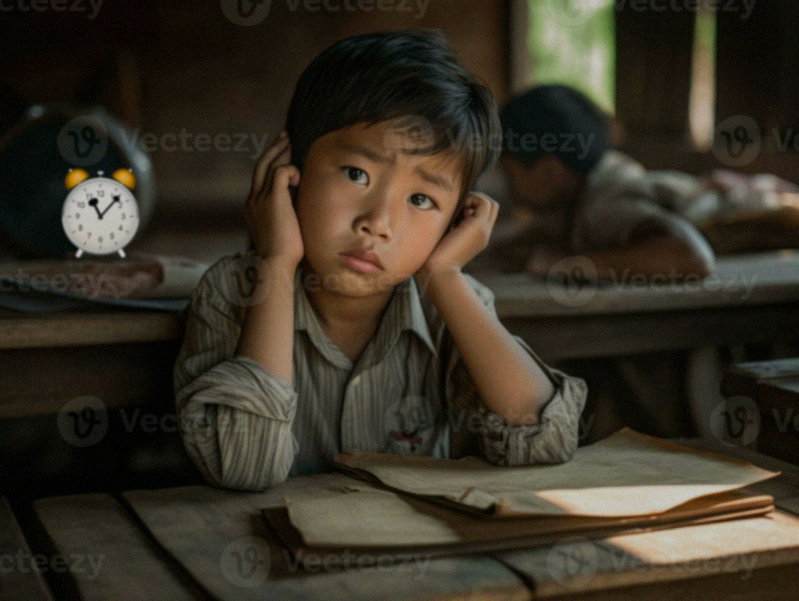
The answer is 11:07
